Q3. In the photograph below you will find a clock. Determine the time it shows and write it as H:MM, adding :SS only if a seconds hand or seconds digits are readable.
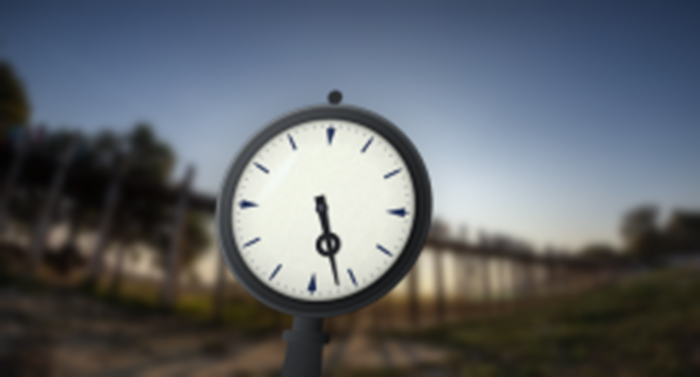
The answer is 5:27
